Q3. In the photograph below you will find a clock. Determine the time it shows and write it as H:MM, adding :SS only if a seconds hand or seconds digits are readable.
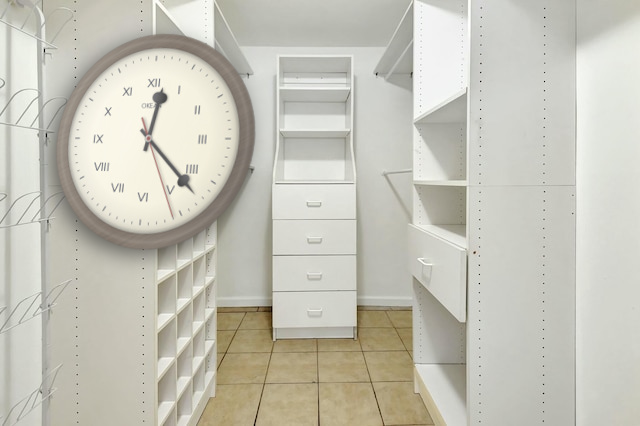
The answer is 12:22:26
